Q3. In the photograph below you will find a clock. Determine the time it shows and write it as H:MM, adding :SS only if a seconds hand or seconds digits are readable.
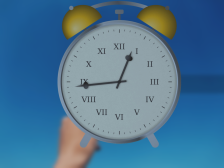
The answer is 12:44
